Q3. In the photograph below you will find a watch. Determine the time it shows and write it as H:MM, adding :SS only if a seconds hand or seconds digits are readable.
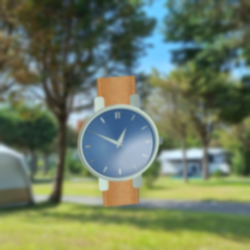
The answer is 12:50
